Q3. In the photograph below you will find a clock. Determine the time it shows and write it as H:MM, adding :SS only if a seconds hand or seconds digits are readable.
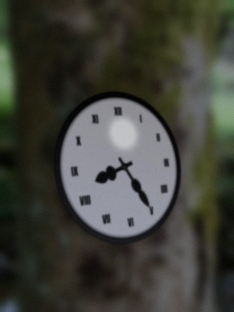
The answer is 8:25
